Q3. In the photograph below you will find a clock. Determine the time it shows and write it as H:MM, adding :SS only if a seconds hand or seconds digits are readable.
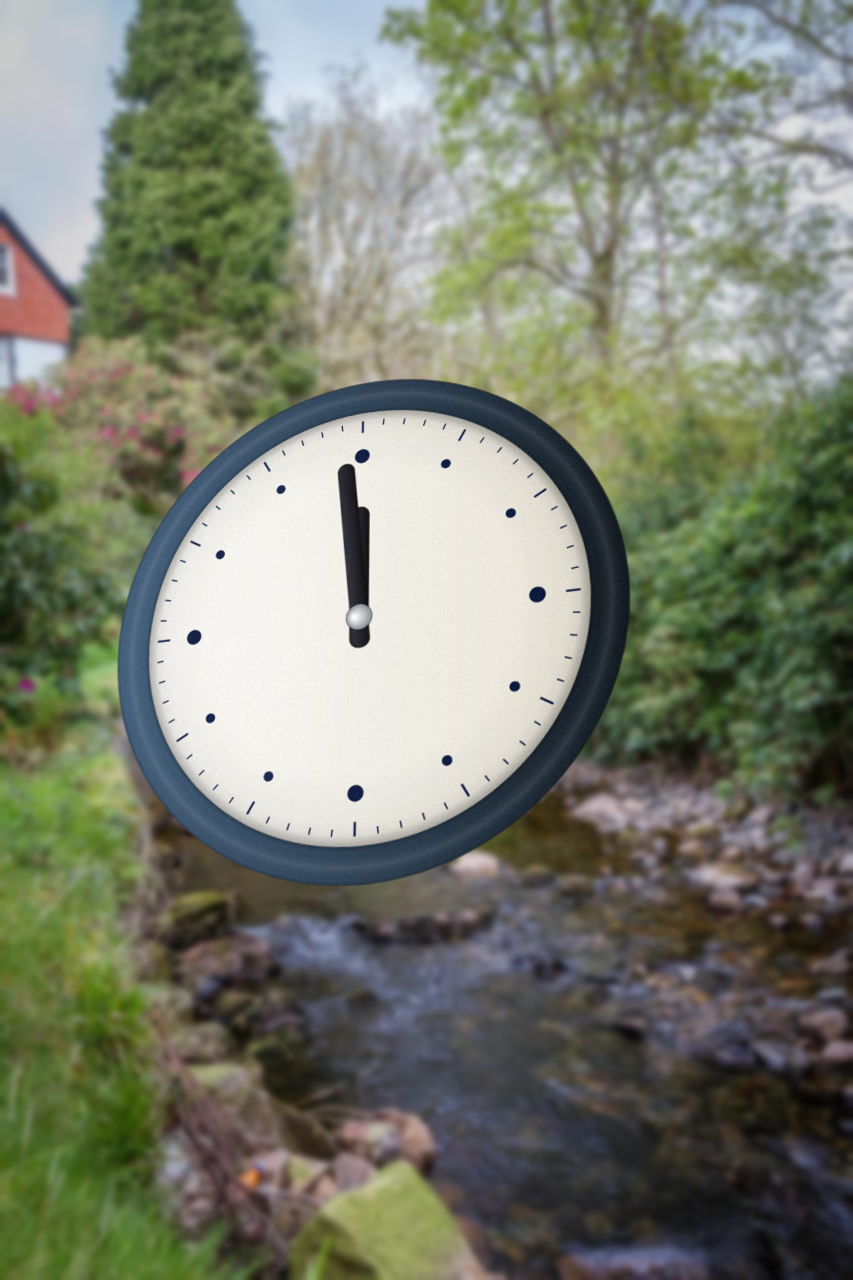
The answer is 11:59
